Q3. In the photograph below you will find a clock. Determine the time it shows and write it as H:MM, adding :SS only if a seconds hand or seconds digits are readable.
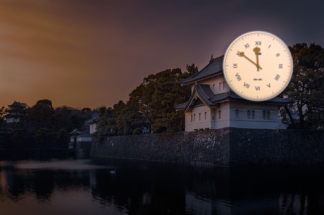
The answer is 11:51
